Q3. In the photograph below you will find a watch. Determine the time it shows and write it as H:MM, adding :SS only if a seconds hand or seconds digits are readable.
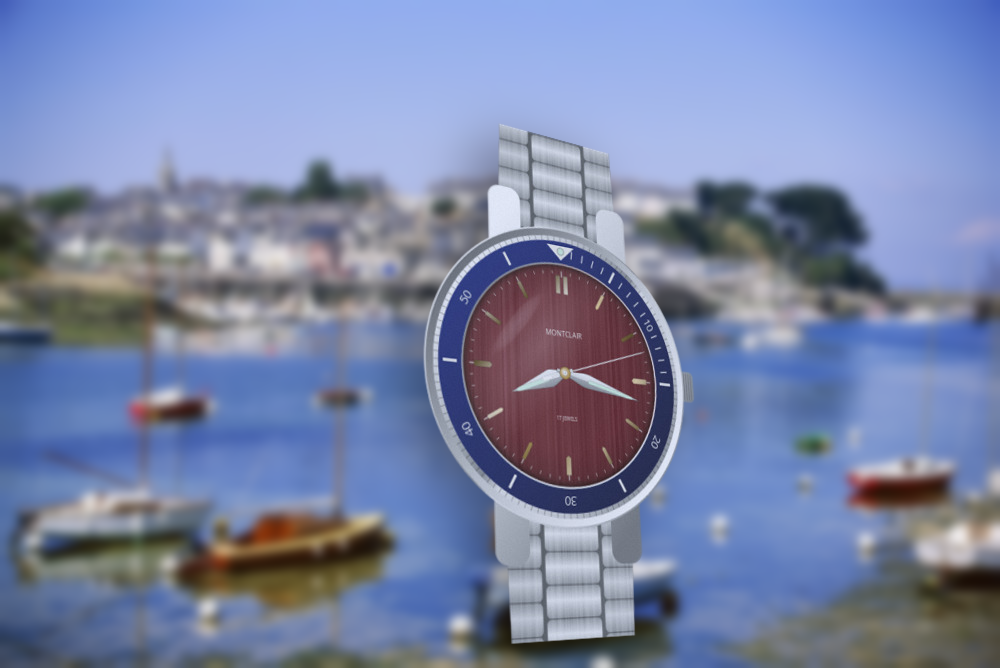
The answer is 8:17:12
